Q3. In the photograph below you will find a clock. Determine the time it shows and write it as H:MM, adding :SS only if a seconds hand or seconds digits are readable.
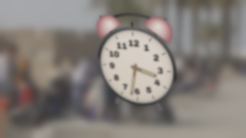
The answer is 3:32
